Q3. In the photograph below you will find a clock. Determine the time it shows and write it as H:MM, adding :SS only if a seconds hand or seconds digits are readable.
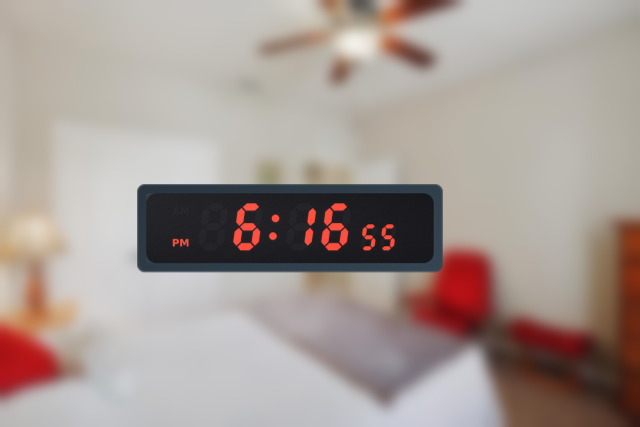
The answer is 6:16:55
